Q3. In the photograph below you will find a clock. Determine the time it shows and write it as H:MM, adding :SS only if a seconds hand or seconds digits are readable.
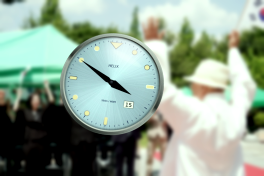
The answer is 3:50
